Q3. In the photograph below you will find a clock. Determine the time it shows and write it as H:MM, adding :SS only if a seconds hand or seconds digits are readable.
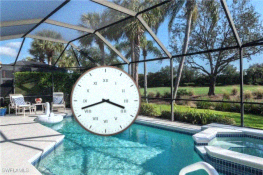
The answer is 3:42
